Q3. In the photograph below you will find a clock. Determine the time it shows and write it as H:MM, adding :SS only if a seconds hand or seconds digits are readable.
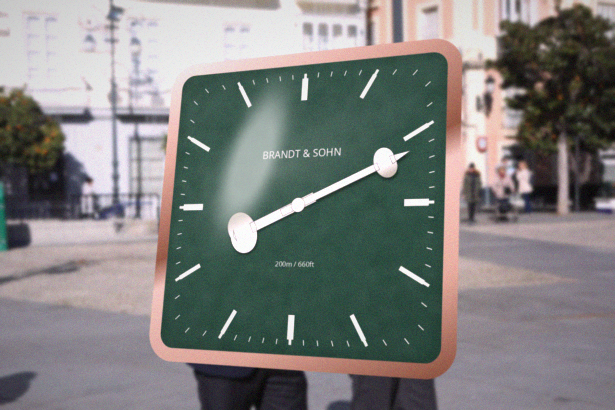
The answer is 8:11
